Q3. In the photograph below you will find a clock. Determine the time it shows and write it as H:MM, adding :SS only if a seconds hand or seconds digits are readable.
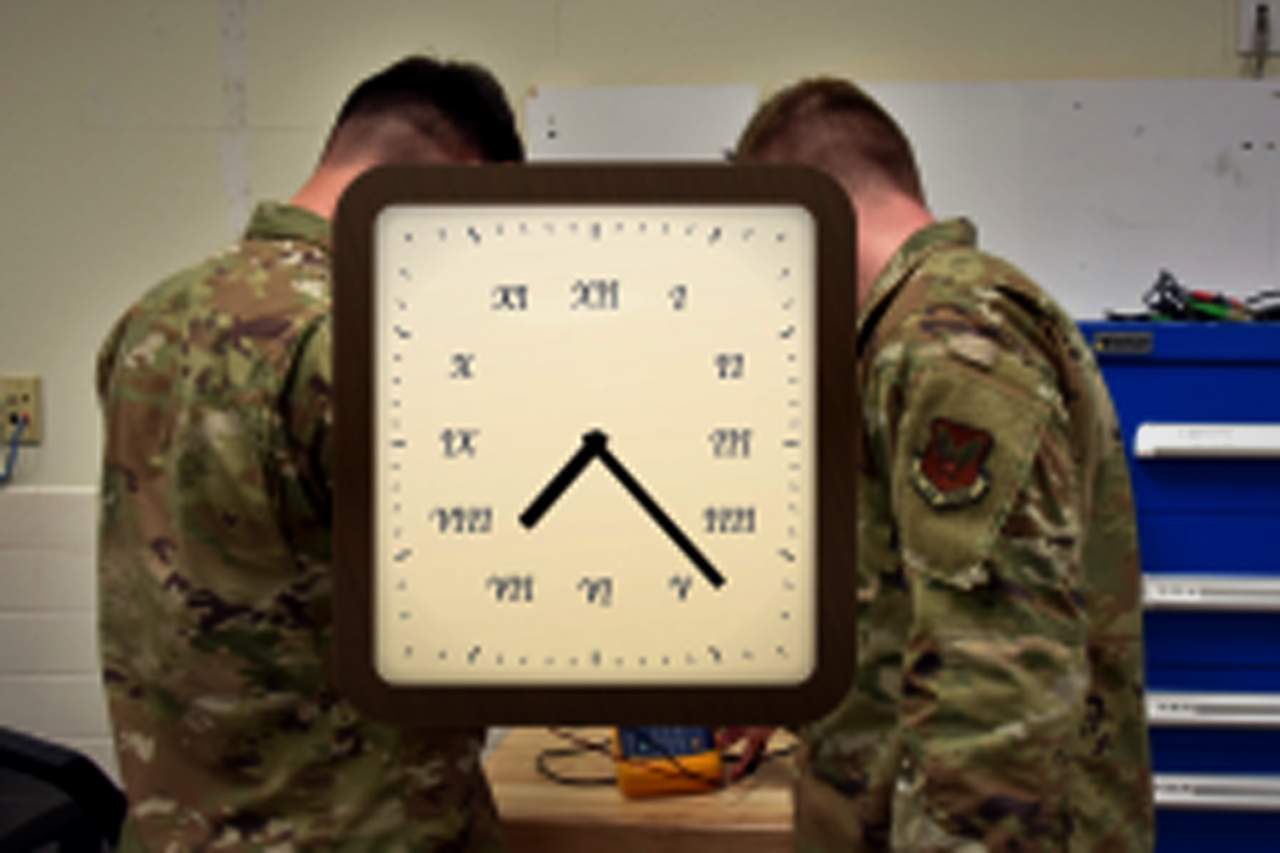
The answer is 7:23
